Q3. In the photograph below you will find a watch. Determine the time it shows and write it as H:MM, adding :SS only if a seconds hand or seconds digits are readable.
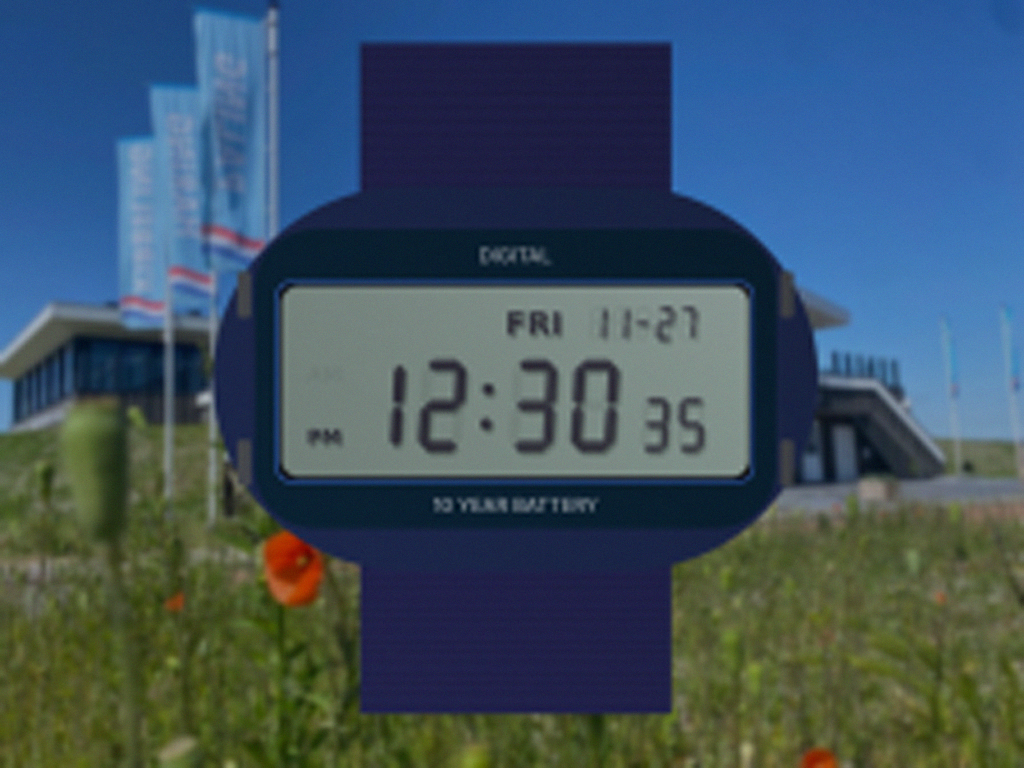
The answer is 12:30:35
